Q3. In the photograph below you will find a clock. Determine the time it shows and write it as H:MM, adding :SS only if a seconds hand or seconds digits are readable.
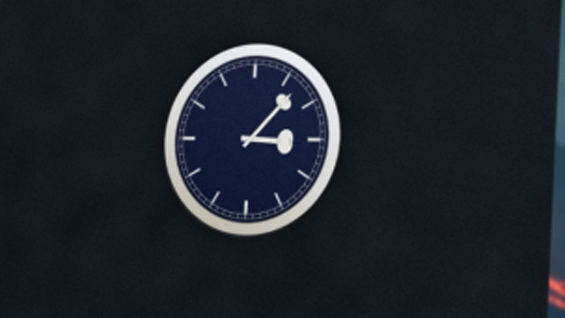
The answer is 3:07
